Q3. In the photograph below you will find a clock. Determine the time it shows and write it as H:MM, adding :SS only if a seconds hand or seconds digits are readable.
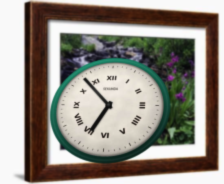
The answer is 6:53
